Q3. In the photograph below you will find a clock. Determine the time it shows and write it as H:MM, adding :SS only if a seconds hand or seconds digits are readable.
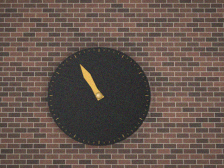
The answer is 10:55
